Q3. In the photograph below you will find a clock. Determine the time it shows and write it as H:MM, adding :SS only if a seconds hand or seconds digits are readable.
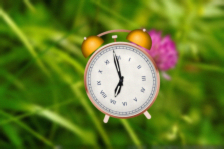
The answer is 6:59
